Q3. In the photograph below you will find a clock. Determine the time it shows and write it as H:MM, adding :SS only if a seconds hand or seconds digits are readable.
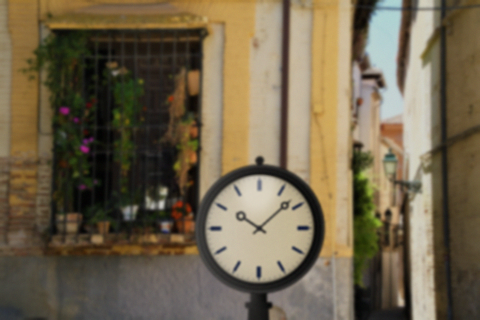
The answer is 10:08
